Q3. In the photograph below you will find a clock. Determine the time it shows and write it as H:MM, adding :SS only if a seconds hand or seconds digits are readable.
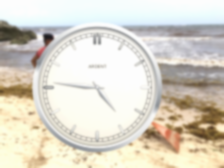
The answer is 4:46
